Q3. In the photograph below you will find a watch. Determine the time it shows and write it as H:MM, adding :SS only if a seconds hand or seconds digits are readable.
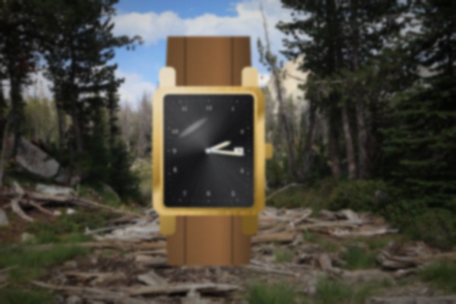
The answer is 2:16
